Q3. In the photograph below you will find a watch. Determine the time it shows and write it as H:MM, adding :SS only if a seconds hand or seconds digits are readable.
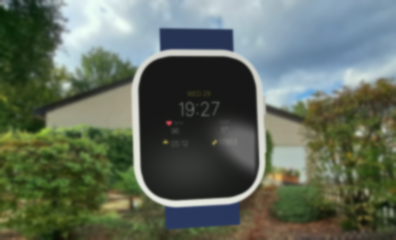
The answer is 19:27
